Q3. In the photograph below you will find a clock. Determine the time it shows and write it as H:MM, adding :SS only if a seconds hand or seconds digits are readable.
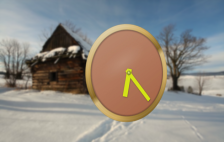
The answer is 6:23
